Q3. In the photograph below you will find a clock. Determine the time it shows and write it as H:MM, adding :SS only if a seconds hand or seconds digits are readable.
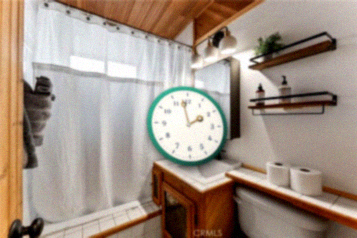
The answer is 1:58
